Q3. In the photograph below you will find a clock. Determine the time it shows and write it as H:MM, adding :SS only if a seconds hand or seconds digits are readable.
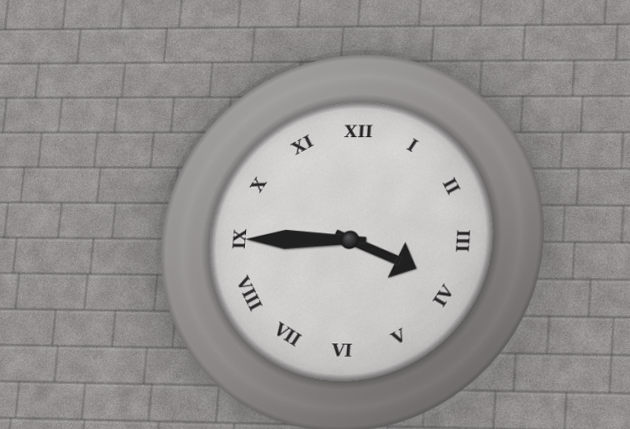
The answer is 3:45
